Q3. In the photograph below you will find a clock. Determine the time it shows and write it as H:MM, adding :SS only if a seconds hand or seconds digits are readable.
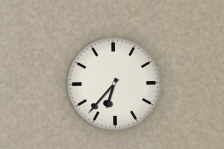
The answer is 6:37
